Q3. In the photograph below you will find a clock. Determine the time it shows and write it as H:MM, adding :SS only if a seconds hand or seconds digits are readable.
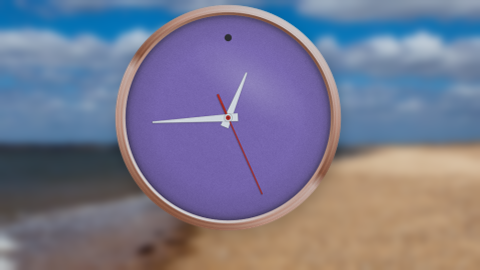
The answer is 12:44:26
